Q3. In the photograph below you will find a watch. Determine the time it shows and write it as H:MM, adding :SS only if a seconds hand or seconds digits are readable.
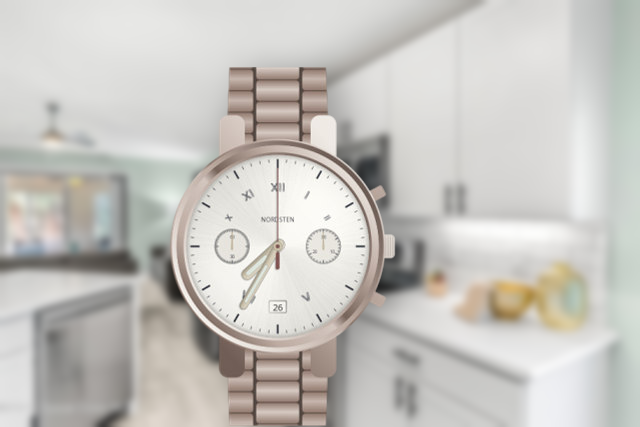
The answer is 7:35
